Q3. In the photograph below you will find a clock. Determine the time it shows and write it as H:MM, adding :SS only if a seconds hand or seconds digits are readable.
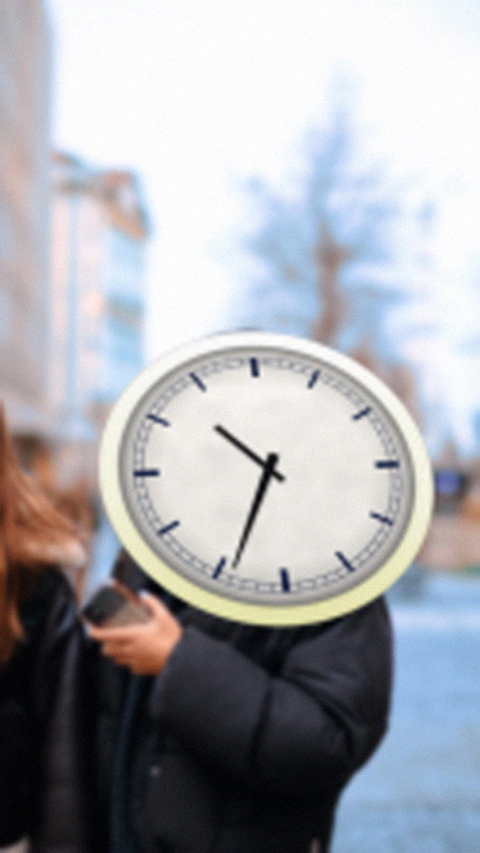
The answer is 10:34
